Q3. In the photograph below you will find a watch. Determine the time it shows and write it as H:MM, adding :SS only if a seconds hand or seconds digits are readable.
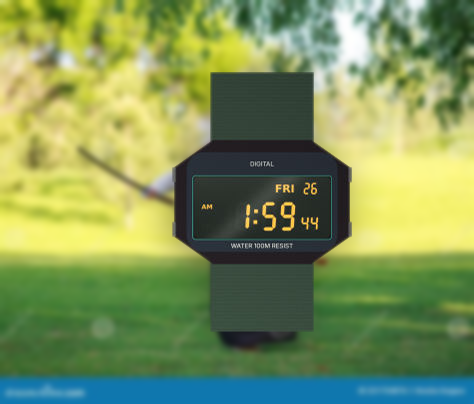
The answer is 1:59:44
